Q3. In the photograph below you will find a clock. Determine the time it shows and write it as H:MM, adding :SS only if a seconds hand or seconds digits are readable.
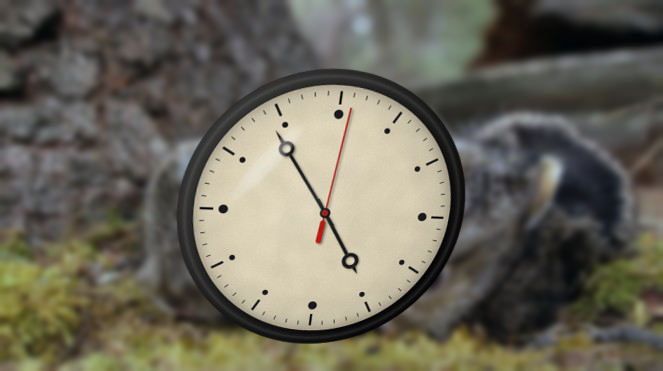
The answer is 4:54:01
